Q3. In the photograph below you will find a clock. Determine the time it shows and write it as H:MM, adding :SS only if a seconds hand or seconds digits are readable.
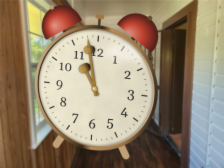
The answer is 10:58
